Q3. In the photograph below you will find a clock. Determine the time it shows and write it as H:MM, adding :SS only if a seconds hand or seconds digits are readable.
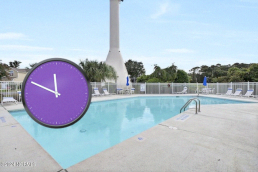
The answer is 11:49
